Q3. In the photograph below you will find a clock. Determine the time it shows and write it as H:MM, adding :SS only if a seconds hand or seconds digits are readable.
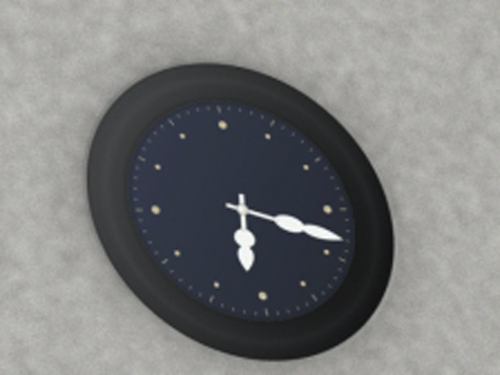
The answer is 6:18
